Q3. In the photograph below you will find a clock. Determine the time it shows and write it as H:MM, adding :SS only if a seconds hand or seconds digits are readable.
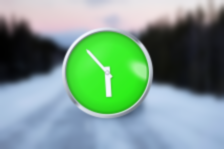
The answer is 5:53
